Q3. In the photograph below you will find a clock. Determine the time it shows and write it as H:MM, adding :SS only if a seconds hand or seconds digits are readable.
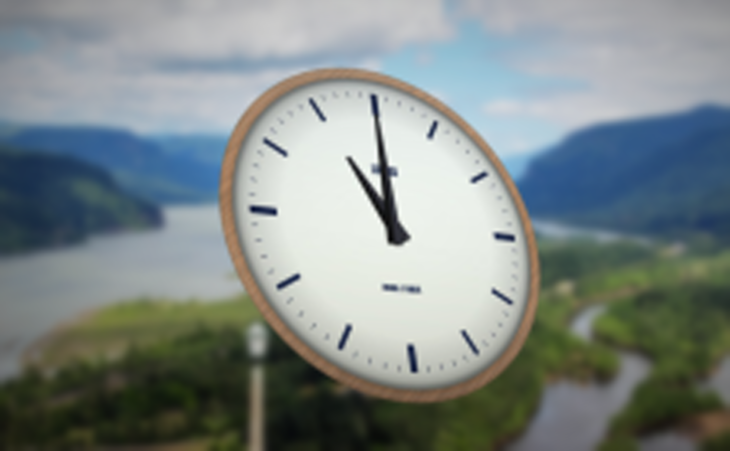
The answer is 11:00
